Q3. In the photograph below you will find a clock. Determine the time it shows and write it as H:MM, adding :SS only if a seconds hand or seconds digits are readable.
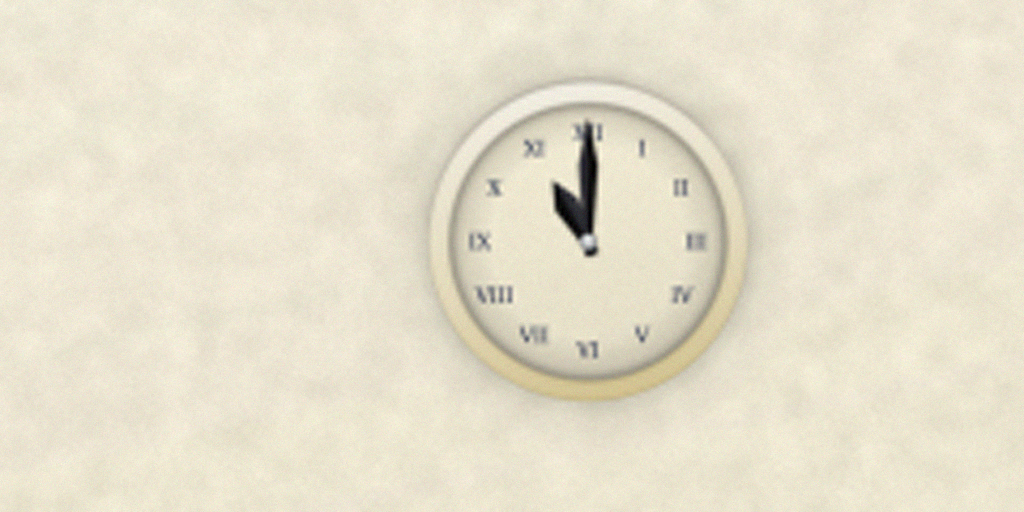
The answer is 11:00
